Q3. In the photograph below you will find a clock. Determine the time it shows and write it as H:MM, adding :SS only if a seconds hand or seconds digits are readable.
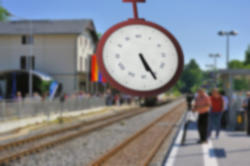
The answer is 5:26
